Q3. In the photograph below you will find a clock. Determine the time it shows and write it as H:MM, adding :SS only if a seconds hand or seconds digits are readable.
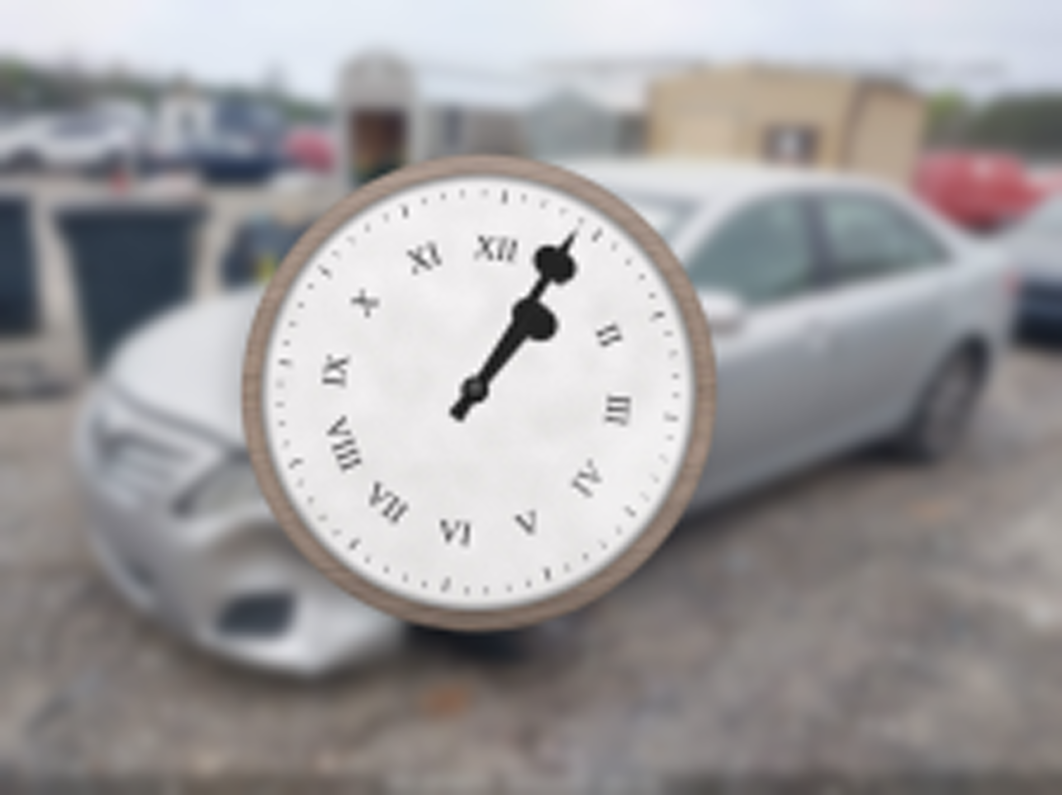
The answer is 1:04
